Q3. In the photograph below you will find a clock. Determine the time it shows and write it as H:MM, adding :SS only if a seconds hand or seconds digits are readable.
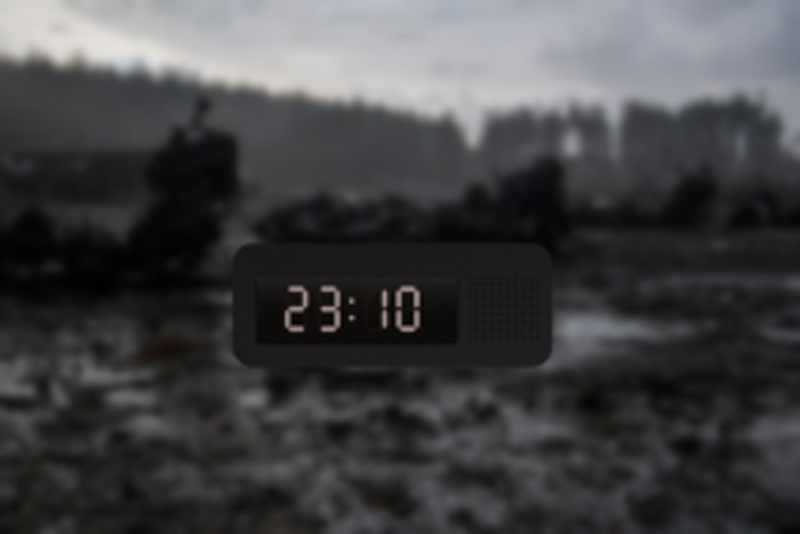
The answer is 23:10
